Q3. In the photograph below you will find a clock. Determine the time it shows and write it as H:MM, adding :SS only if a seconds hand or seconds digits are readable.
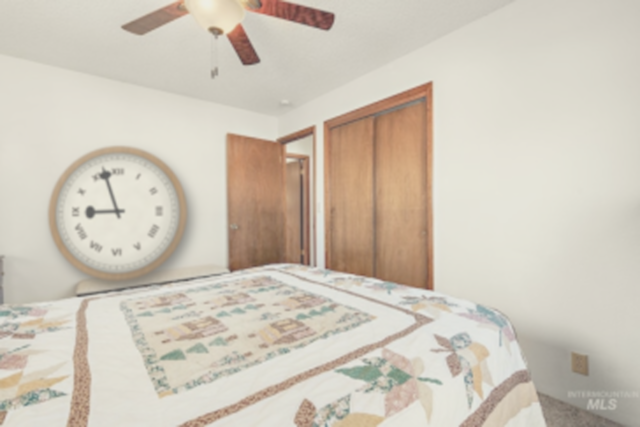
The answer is 8:57
